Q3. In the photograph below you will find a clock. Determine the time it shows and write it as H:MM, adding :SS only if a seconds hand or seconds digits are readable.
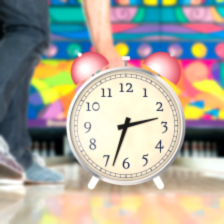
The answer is 2:33
